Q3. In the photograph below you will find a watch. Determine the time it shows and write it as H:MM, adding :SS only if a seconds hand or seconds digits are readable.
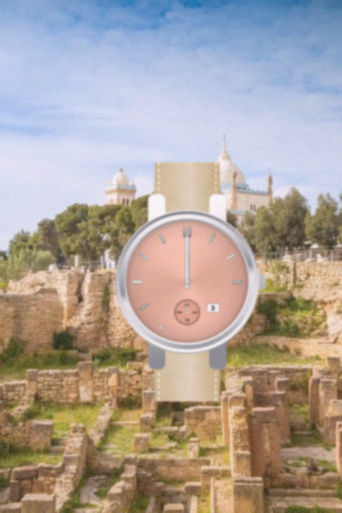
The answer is 12:00
